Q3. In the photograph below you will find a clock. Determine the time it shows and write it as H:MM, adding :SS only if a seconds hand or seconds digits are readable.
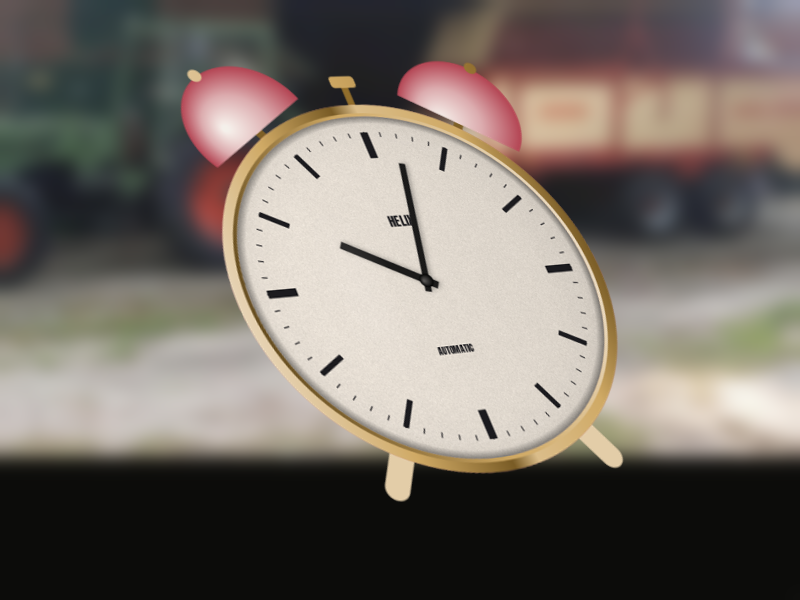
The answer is 10:02
